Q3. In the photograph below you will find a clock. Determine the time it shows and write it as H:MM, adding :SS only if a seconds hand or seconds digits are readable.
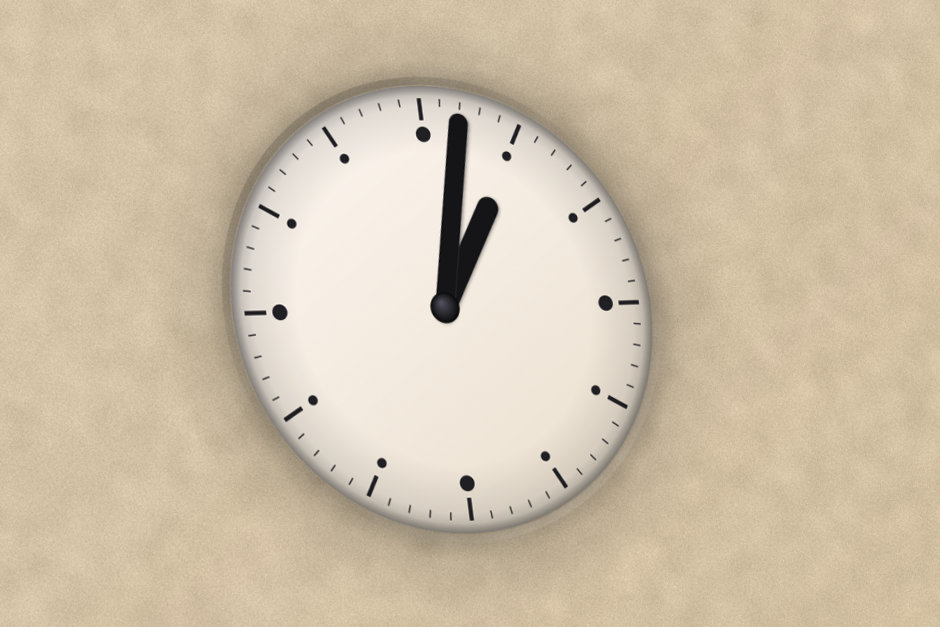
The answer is 1:02
